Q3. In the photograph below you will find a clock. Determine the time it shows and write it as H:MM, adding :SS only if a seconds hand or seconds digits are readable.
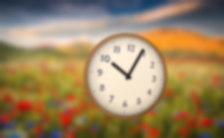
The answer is 10:04
